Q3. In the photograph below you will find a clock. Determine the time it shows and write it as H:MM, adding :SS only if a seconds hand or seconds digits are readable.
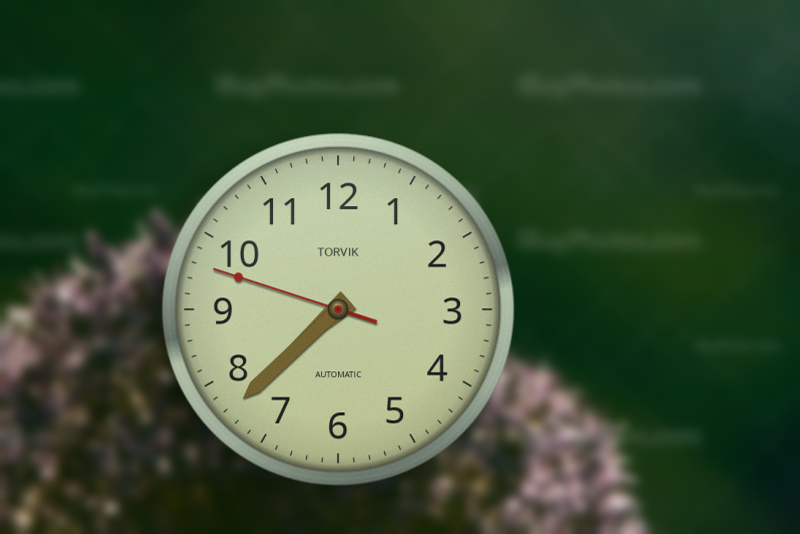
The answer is 7:37:48
